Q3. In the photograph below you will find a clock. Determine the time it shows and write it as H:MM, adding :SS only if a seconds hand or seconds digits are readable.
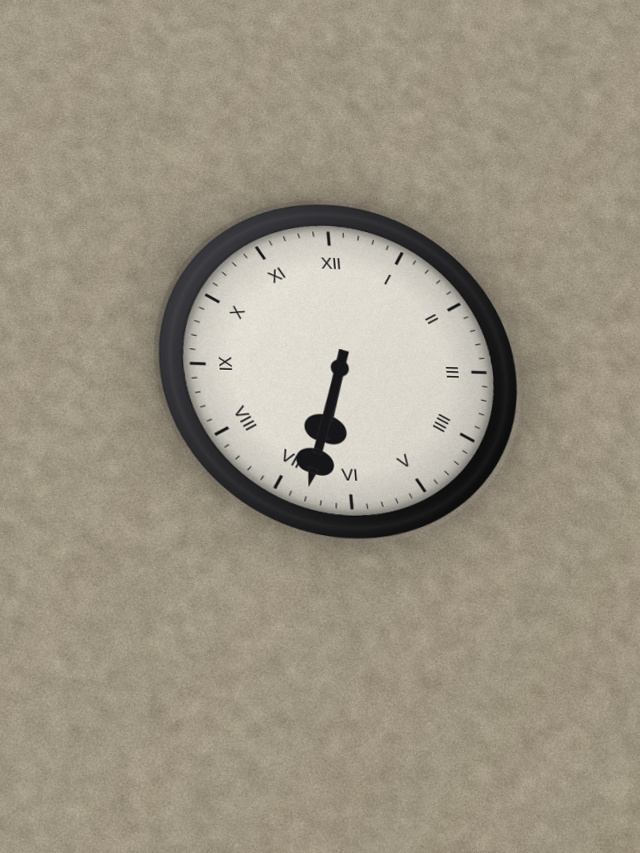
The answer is 6:33
